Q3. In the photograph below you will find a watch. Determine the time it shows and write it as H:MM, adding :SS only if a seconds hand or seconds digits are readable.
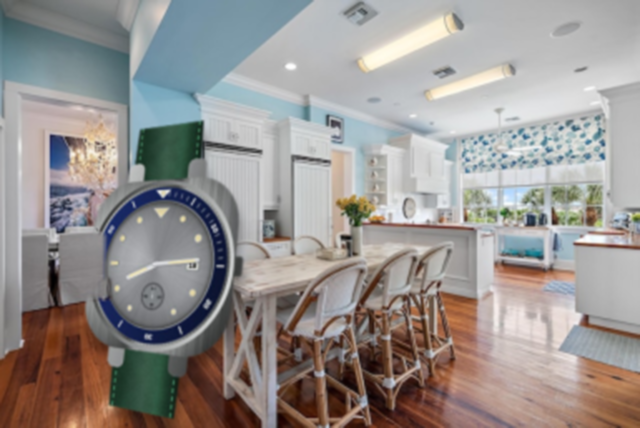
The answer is 8:14
